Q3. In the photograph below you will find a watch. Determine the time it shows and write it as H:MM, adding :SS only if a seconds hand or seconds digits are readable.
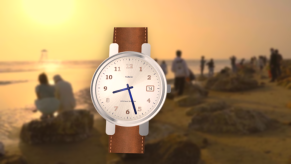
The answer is 8:27
